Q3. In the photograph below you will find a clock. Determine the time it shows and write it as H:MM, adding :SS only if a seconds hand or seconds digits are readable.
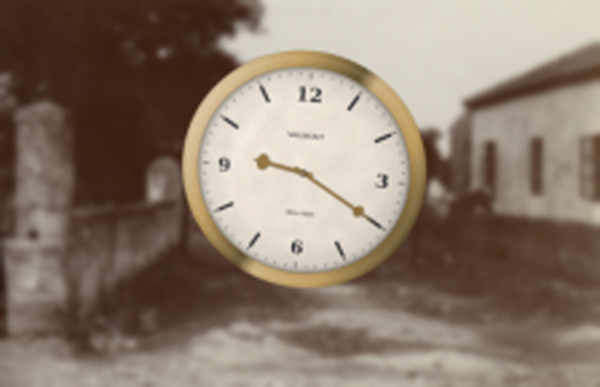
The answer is 9:20
